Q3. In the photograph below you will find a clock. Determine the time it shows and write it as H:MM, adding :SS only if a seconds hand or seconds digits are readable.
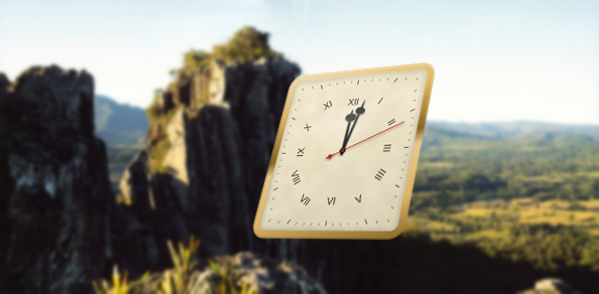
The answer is 12:02:11
